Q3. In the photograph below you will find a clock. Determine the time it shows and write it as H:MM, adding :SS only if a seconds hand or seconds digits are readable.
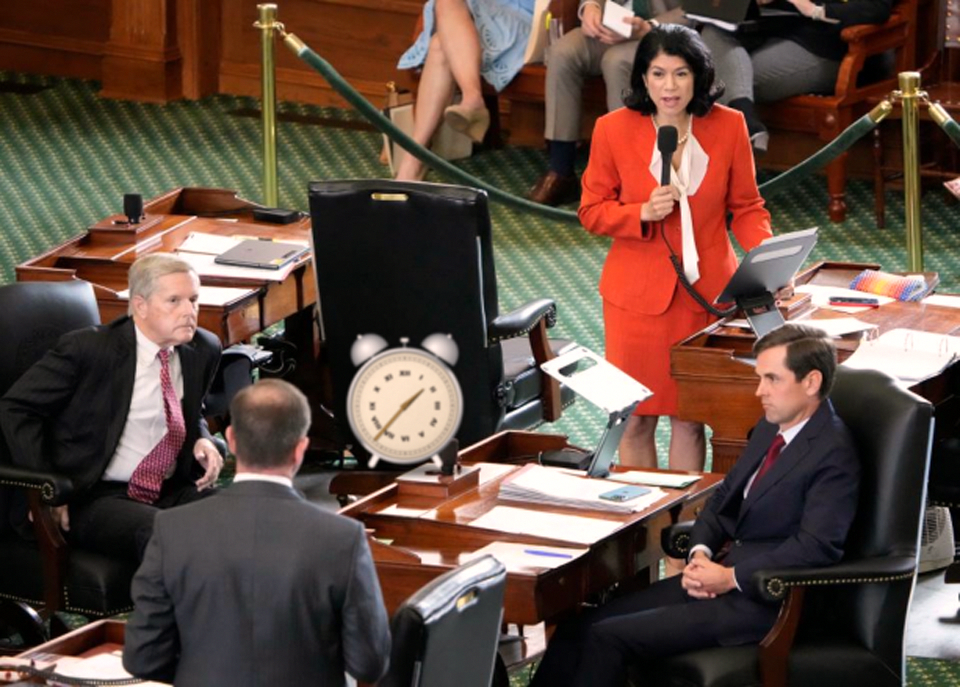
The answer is 1:37
